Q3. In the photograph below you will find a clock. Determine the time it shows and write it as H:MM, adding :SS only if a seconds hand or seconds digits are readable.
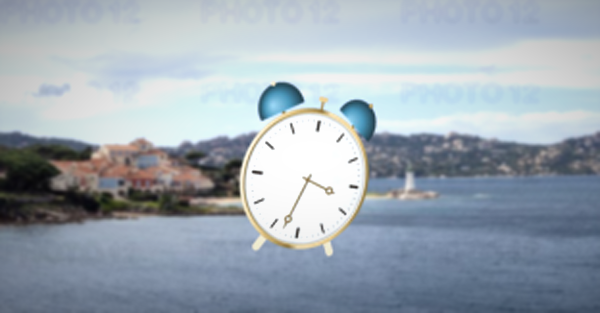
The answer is 3:33
